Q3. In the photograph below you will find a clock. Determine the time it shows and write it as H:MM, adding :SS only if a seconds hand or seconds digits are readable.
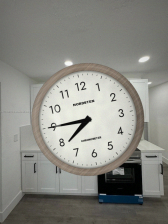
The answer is 7:45
